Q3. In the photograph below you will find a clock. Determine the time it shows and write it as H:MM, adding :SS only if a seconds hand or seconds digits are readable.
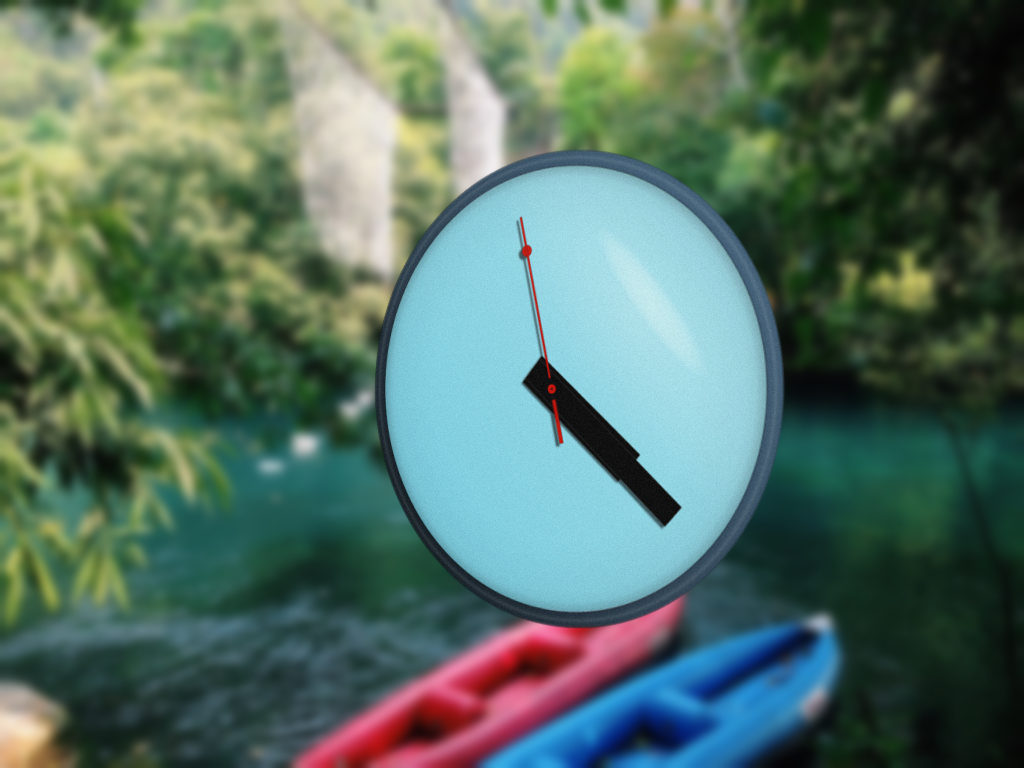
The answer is 4:21:58
